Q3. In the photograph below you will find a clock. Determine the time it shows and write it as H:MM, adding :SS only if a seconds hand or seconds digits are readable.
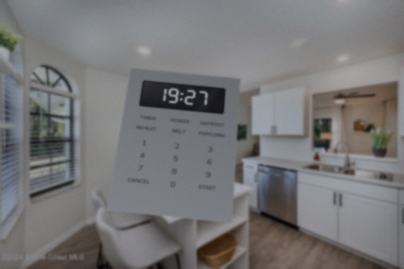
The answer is 19:27
